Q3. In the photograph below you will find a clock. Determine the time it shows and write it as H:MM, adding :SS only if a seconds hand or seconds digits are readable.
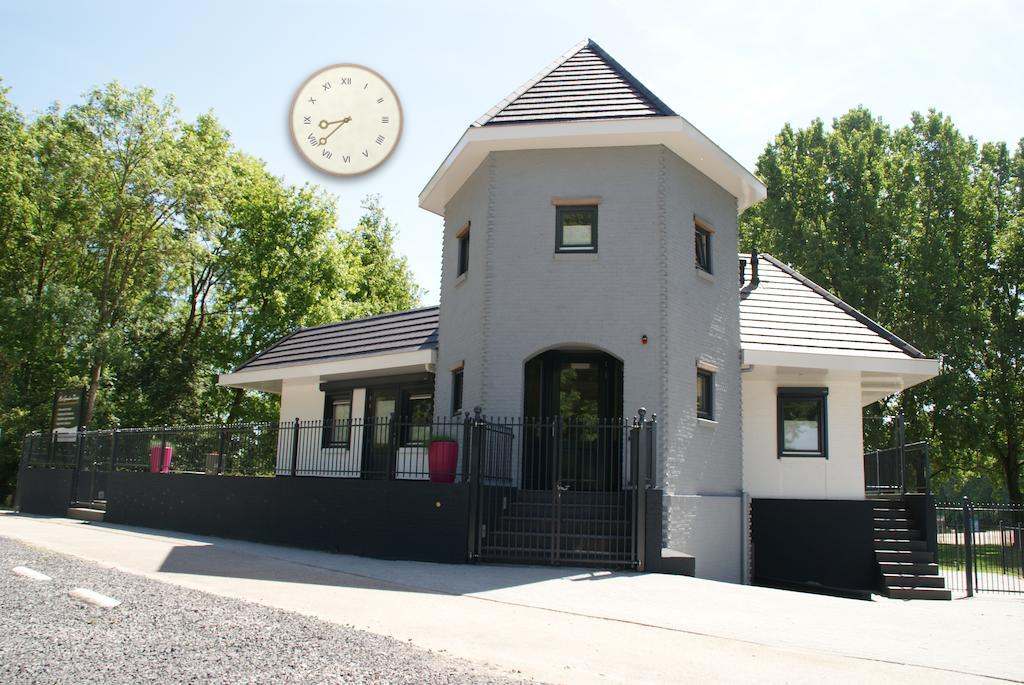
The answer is 8:38
